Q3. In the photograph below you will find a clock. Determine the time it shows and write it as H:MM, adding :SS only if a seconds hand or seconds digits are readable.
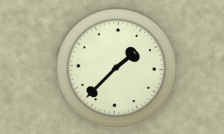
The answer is 1:37
